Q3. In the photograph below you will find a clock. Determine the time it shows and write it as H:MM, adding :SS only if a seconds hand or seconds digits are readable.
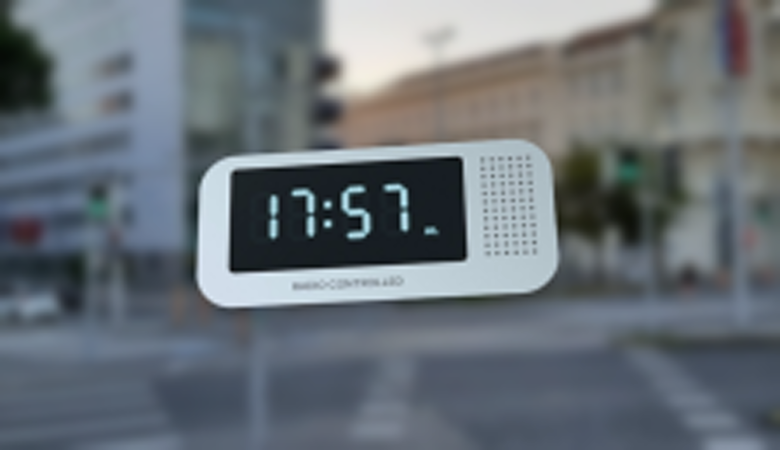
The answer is 17:57
